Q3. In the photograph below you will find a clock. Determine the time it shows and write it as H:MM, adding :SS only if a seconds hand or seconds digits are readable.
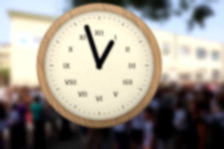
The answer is 12:57
